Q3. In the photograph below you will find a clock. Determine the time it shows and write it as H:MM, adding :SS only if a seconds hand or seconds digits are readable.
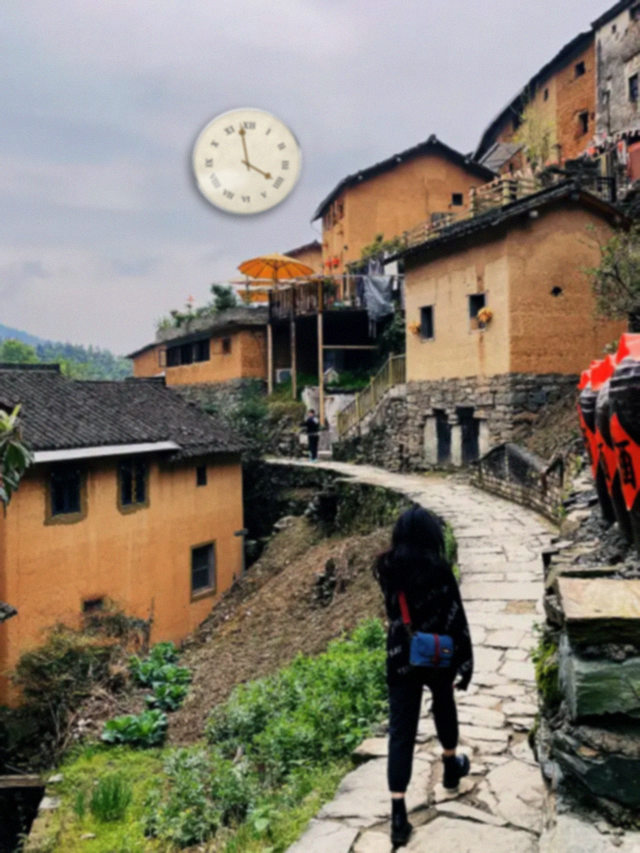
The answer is 3:58
